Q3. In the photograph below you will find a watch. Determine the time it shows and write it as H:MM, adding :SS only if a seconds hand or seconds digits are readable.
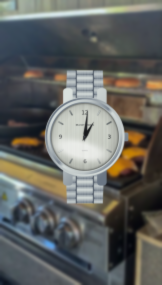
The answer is 1:01
